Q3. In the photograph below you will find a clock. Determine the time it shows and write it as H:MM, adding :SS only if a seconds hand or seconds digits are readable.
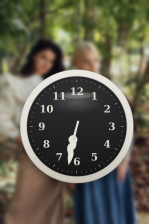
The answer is 6:32
